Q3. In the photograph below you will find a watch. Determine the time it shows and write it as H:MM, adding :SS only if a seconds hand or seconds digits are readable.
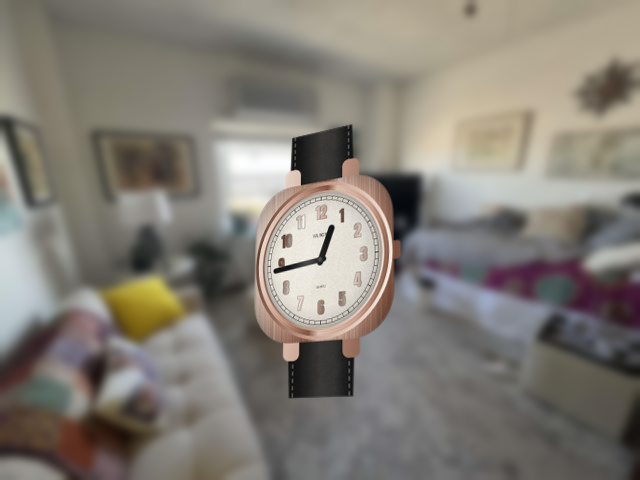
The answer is 12:44
